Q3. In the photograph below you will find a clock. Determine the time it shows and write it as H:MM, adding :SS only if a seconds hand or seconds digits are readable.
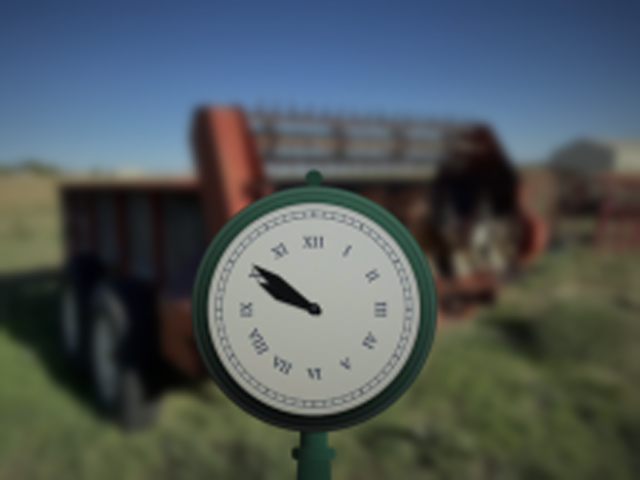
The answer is 9:51
